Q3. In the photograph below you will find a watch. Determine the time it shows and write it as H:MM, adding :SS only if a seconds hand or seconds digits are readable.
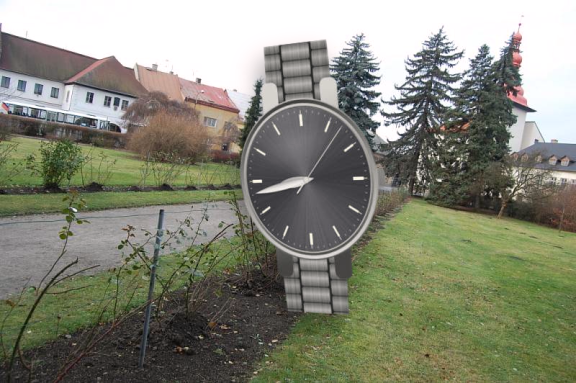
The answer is 8:43:07
